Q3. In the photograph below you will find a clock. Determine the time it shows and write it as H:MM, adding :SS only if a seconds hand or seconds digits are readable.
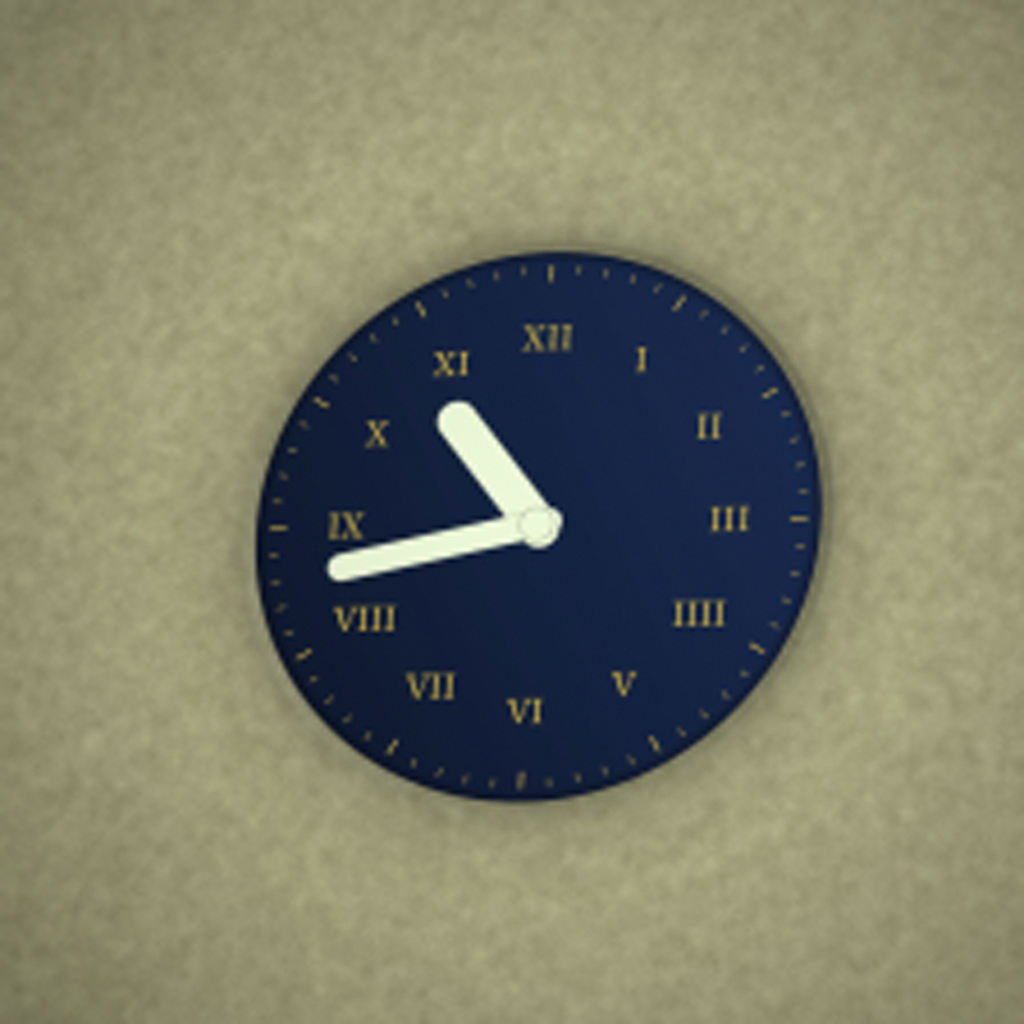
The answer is 10:43
